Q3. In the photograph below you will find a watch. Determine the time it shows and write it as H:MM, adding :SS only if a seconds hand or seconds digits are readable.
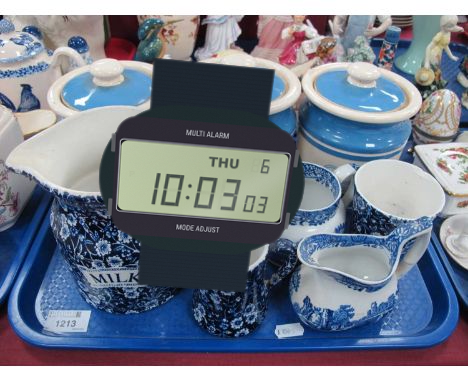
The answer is 10:03:03
